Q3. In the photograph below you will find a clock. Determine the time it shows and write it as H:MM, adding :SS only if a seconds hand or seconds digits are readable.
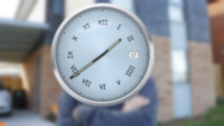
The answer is 1:39
